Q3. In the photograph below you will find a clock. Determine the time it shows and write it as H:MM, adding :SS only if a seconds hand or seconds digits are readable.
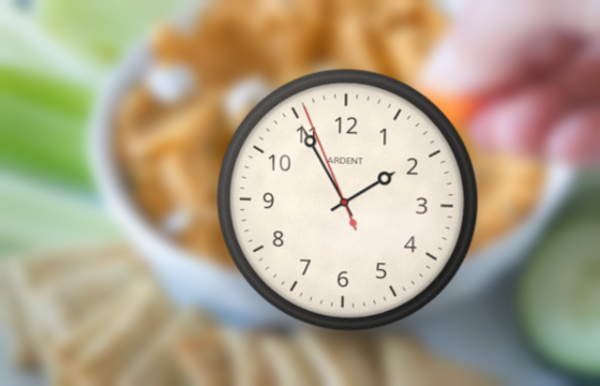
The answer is 1:54:56
